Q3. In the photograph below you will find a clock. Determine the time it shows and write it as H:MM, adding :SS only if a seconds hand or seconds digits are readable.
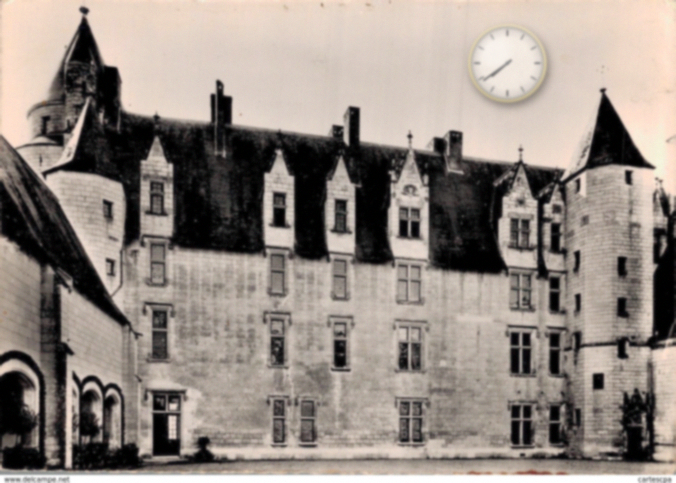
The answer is 7:39
